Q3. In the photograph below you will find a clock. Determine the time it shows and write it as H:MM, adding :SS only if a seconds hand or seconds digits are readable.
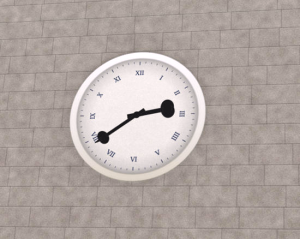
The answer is 2:39
